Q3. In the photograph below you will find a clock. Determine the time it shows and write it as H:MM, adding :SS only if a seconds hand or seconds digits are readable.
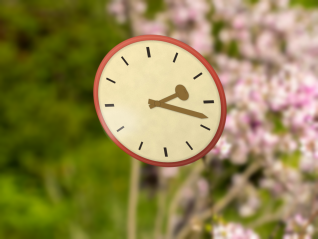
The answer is 2:18
